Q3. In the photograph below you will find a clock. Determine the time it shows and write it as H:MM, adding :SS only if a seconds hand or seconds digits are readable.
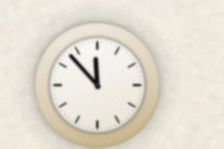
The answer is 11:53
